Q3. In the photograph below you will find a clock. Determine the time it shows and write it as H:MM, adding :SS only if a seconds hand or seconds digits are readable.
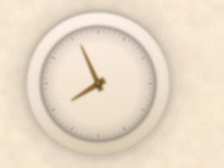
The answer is 7:56
